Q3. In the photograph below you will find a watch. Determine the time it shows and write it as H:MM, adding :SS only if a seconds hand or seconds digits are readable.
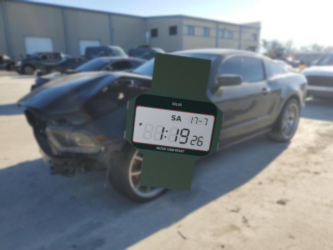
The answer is 1:19:26
